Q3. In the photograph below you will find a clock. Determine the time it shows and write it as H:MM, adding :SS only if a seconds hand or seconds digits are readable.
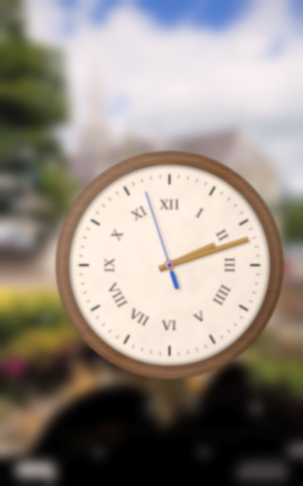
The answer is 2:11:57
